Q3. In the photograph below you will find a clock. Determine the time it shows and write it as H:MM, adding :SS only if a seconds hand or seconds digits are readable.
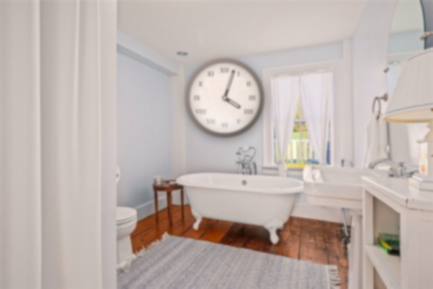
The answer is 4:03
